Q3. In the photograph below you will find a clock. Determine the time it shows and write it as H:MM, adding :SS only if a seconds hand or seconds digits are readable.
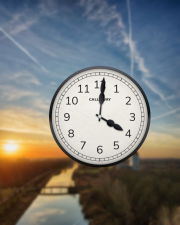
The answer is 4:01
